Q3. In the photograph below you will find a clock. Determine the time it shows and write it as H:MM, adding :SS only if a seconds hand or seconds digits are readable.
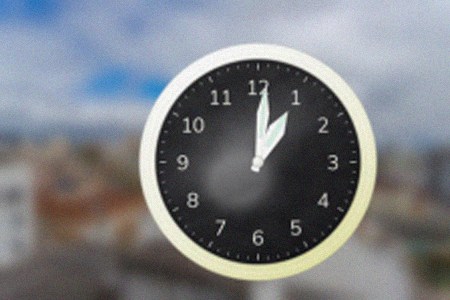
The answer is 1:01
